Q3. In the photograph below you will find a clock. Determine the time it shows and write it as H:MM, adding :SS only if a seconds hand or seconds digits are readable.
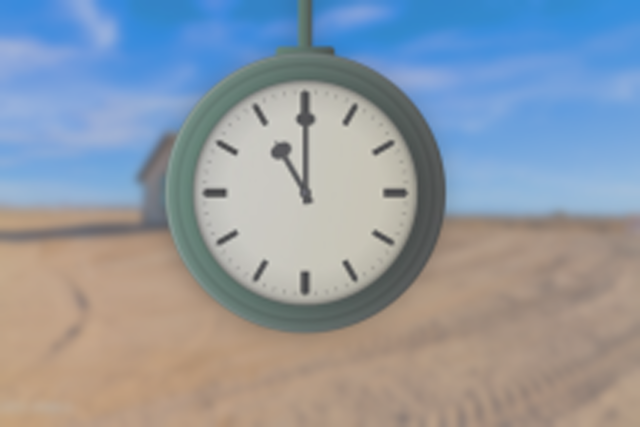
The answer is 11:00
